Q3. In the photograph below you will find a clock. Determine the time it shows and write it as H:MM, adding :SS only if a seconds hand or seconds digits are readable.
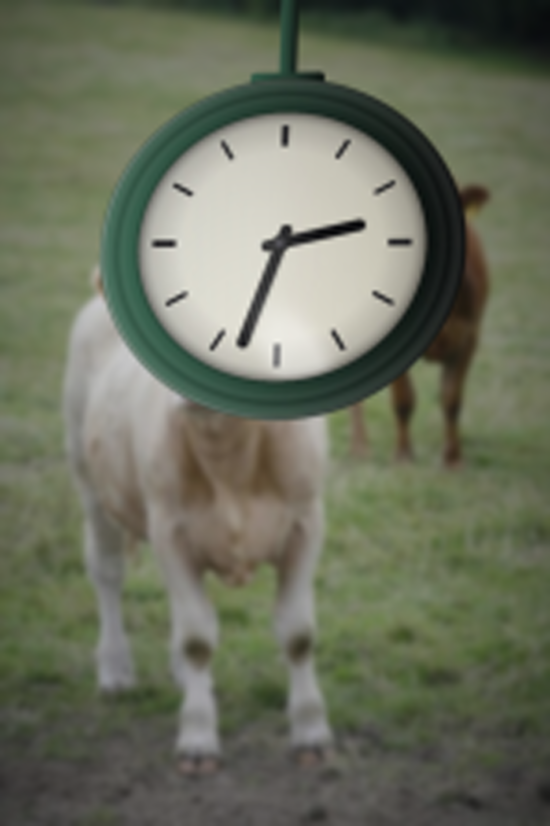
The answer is 2:33
